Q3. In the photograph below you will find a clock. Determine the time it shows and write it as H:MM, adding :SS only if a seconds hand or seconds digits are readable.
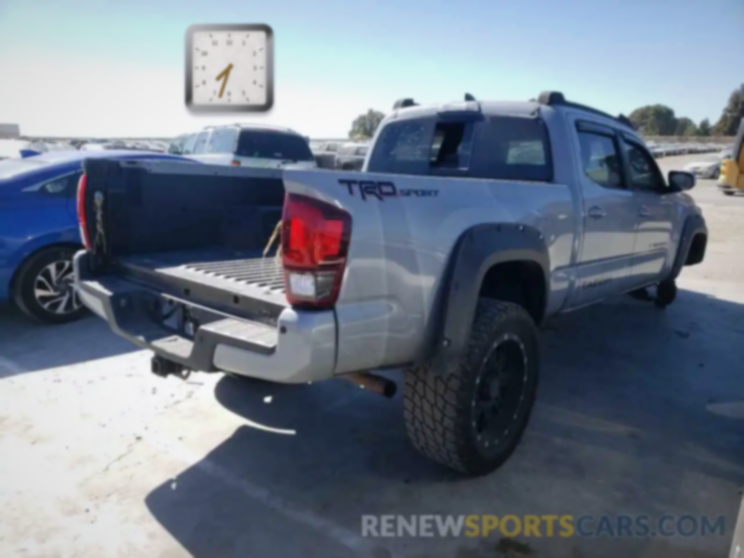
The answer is 7:33
